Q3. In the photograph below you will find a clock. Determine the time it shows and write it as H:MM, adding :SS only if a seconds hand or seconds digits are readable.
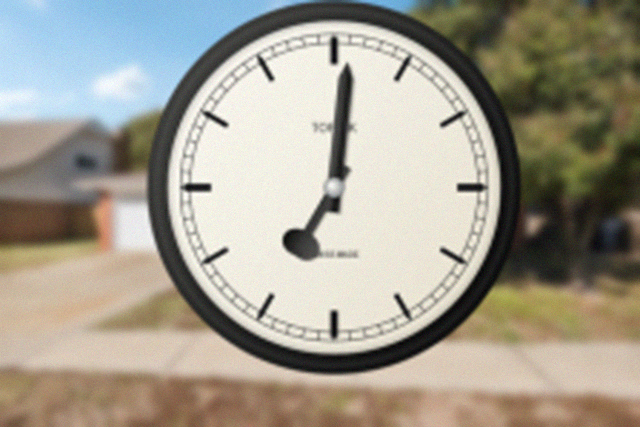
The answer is 7:01
